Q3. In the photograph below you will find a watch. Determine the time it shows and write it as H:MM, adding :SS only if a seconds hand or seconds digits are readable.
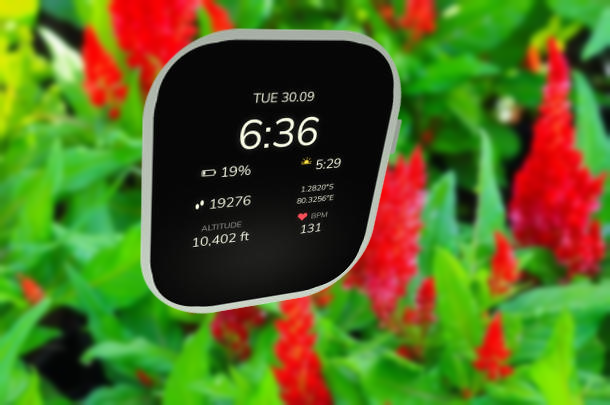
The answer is 6:36
